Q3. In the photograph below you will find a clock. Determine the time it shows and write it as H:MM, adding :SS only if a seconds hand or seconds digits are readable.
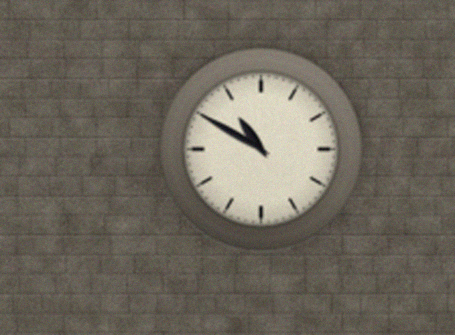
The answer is 10:50
